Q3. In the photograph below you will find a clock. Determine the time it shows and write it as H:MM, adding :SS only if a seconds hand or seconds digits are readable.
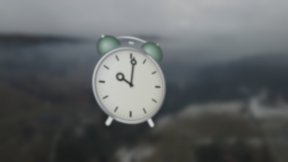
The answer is 10:01
